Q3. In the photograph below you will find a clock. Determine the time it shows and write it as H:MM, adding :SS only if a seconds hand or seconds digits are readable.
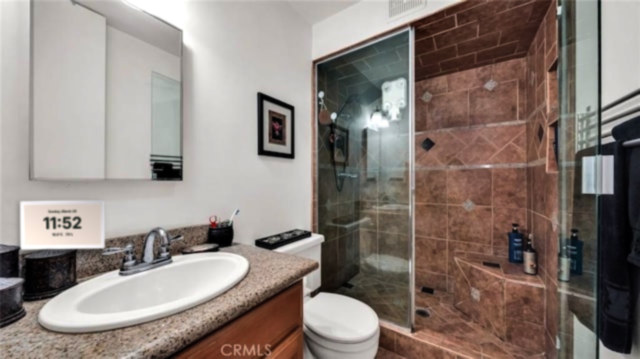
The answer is 11:52
